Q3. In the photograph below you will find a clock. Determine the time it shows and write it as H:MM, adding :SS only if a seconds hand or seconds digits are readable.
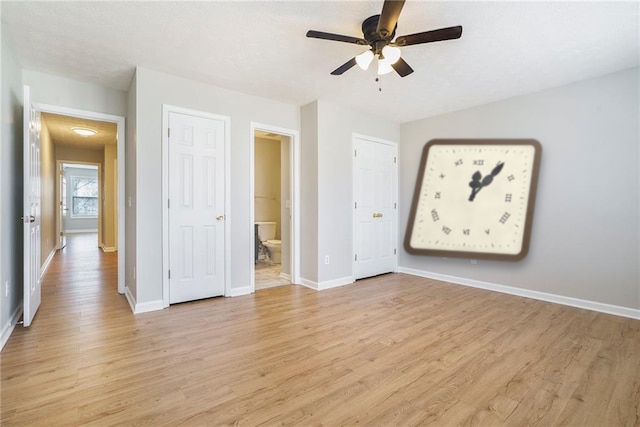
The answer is 12:06
